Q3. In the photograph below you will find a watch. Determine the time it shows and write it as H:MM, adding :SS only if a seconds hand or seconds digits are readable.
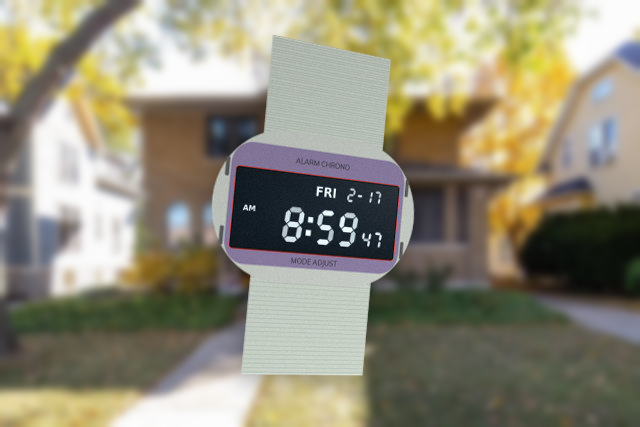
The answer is 8:59:47
